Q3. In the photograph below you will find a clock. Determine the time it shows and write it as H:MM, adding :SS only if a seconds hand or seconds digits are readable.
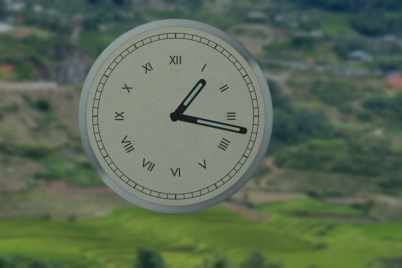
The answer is 1:17
